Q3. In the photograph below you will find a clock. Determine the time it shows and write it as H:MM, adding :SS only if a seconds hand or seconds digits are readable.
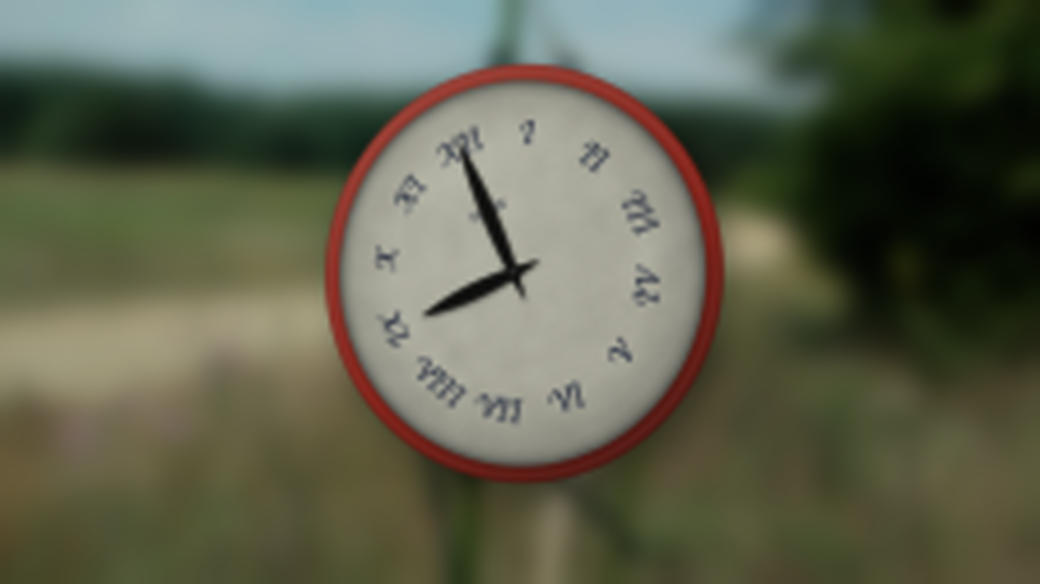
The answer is 9:00
